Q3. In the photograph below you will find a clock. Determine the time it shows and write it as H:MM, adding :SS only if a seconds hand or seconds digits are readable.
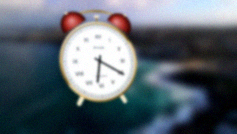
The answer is 6:20
